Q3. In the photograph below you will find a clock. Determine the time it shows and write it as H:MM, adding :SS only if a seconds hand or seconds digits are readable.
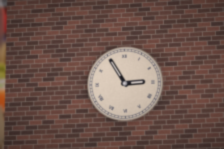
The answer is 2:55
